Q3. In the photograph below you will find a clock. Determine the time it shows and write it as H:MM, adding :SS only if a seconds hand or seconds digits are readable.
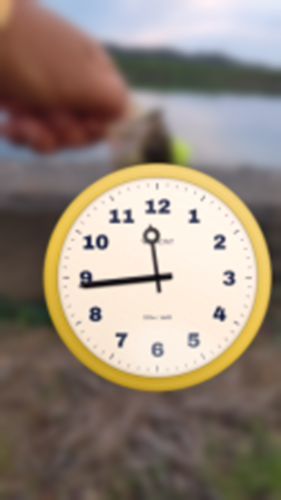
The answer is 11:44
